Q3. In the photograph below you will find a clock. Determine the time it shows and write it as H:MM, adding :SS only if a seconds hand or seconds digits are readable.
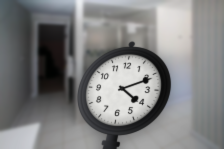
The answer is 4:11
